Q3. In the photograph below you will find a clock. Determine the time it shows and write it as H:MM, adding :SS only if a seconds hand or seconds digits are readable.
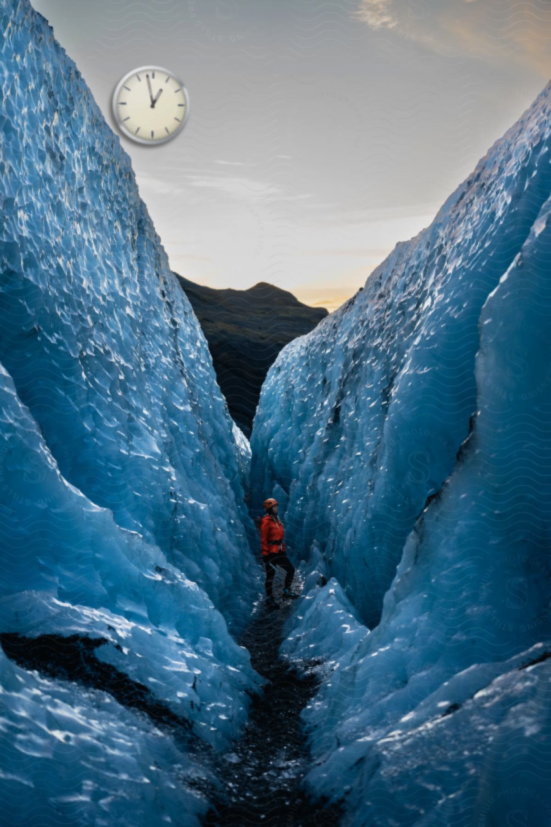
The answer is 12:58
